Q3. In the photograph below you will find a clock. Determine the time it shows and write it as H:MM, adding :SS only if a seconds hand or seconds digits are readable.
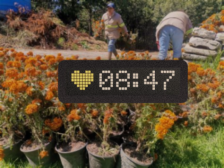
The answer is 8:47
